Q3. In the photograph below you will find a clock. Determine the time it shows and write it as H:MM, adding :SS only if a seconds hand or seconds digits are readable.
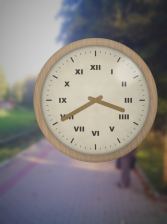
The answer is 3:40
